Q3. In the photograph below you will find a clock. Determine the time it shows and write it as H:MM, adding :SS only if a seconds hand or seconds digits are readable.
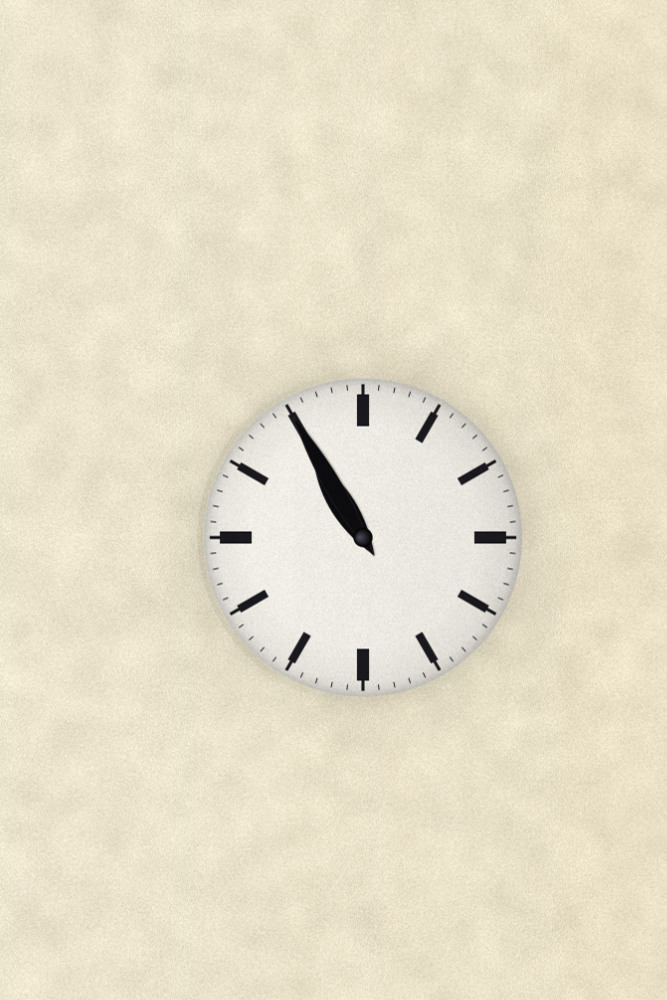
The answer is 10:55
